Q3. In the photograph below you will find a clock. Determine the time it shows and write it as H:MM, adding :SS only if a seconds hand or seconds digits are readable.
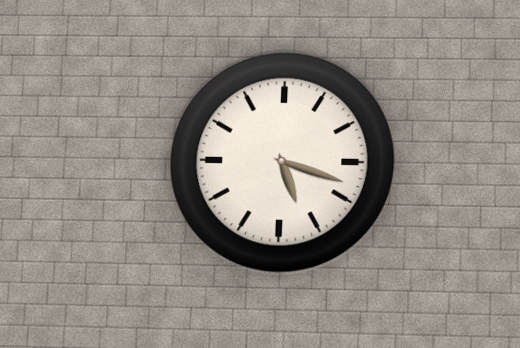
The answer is 5:18
